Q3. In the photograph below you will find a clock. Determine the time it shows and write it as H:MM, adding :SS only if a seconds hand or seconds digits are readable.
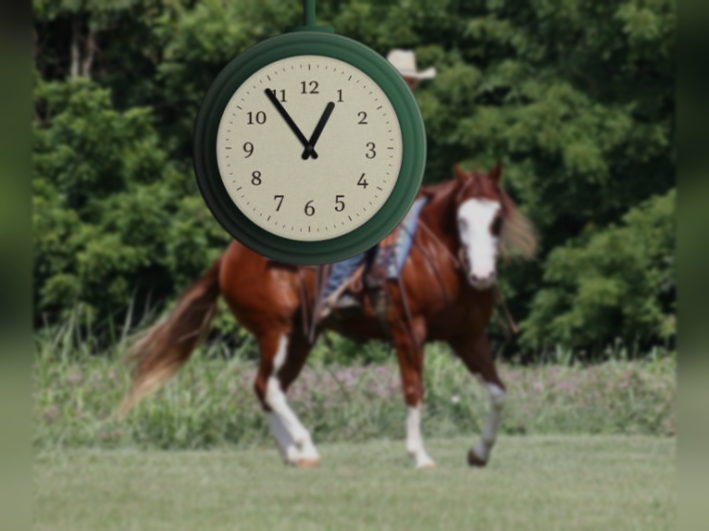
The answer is 12:54
